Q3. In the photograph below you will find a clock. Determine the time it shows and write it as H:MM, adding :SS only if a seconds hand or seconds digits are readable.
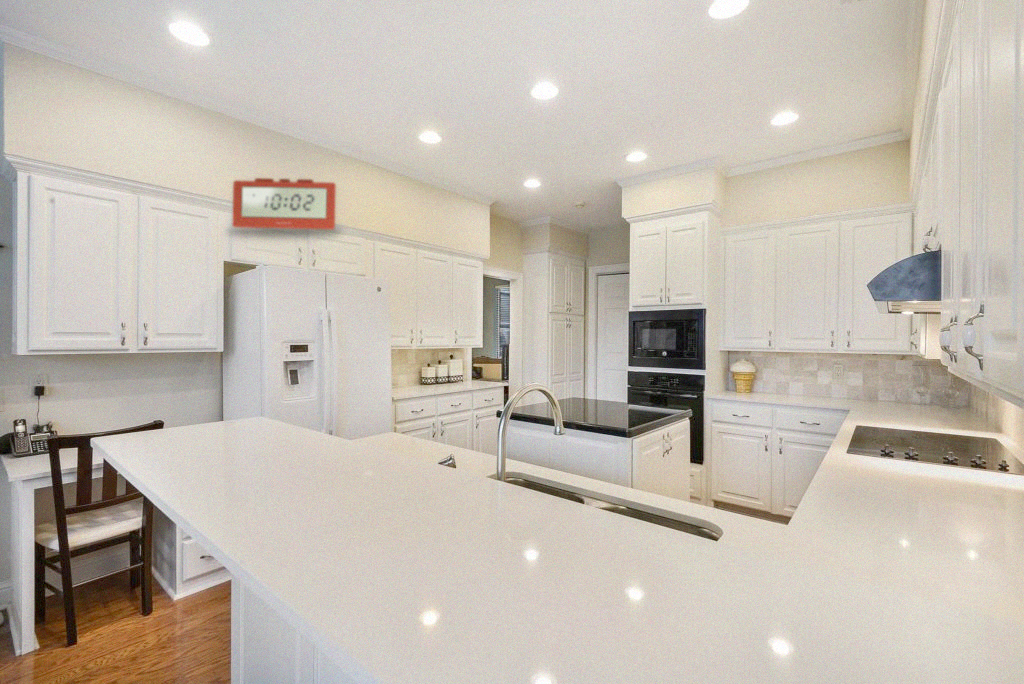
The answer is 10:02
